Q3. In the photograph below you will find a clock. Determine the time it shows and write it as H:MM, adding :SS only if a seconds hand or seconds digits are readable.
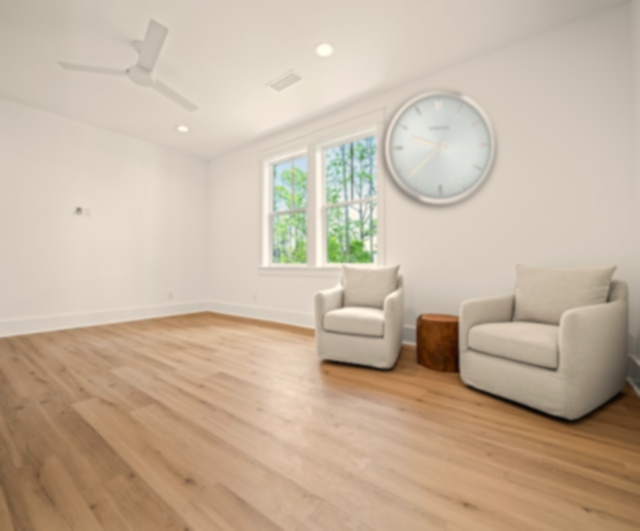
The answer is 9:38
